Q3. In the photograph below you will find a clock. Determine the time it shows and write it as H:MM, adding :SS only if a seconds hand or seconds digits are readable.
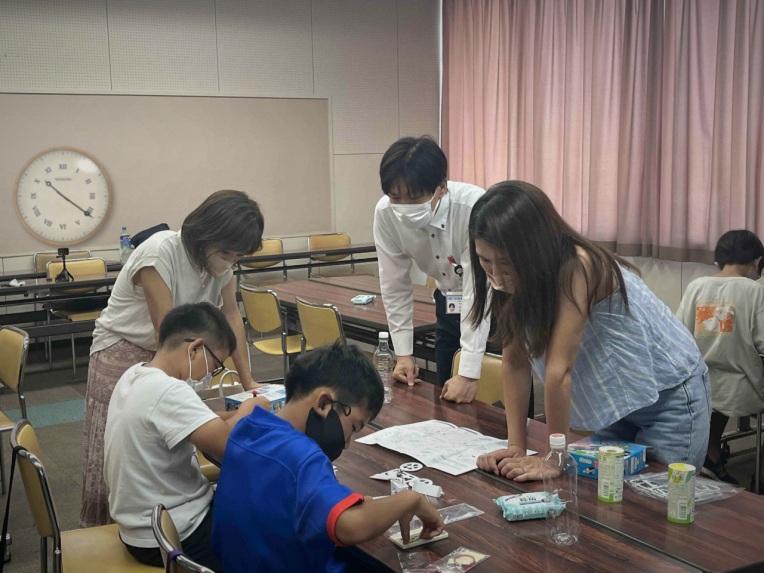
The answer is 10:21
